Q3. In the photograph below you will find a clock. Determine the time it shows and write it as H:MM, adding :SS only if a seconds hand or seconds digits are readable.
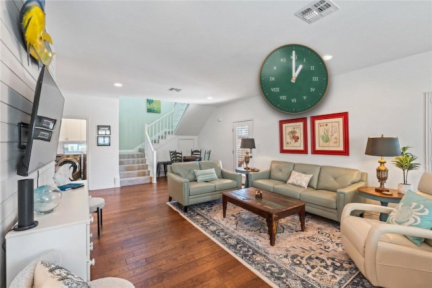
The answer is 1:00
